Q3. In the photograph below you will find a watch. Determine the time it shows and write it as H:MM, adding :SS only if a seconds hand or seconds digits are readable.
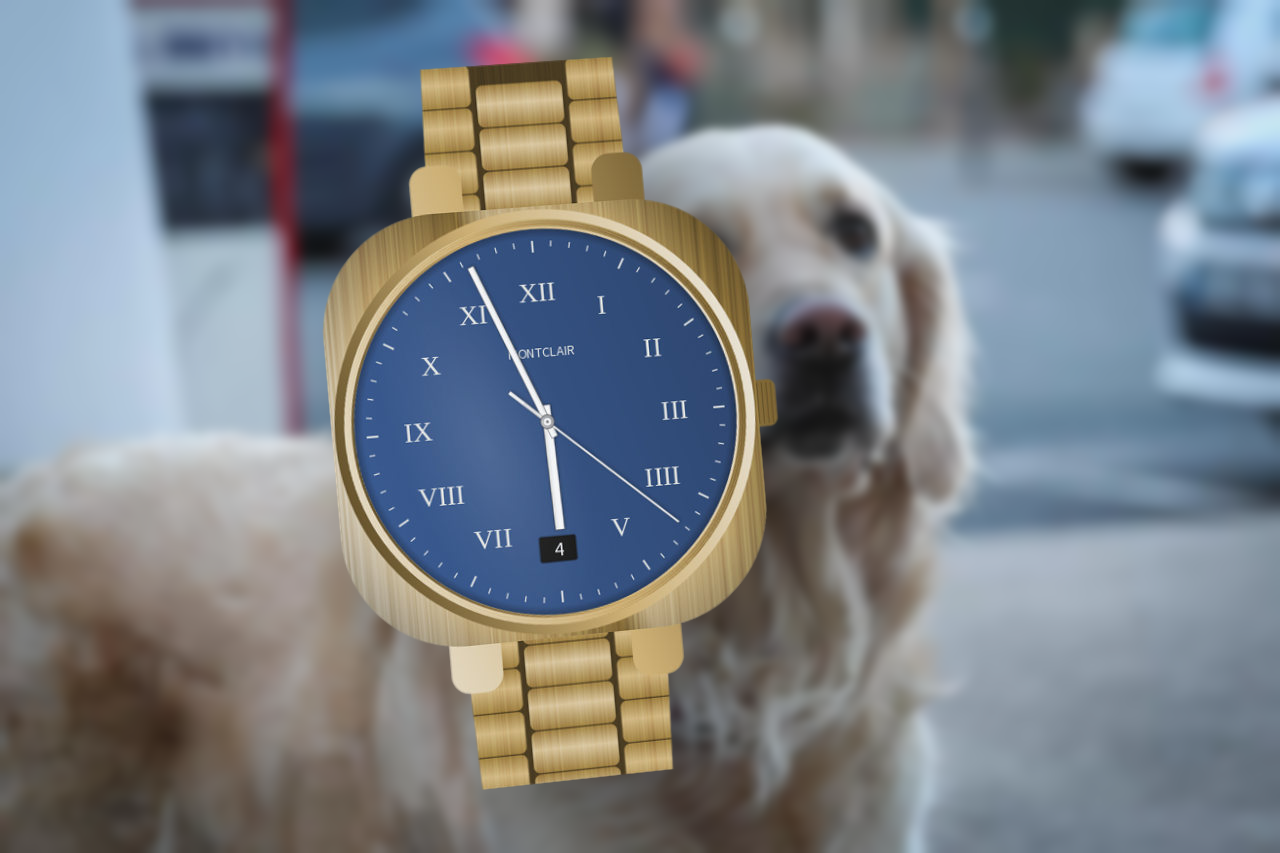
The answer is 5:56:22
